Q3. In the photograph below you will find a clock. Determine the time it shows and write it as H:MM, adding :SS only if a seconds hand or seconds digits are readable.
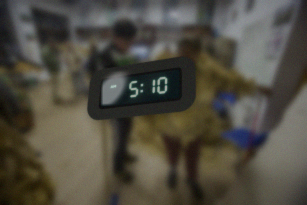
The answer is 5:10
